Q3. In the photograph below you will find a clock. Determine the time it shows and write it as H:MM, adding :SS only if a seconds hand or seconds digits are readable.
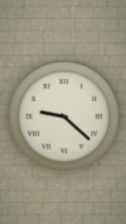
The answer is 9:22
